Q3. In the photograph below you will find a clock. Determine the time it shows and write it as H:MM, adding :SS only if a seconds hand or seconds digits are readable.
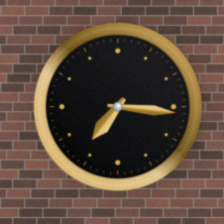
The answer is 7:16
